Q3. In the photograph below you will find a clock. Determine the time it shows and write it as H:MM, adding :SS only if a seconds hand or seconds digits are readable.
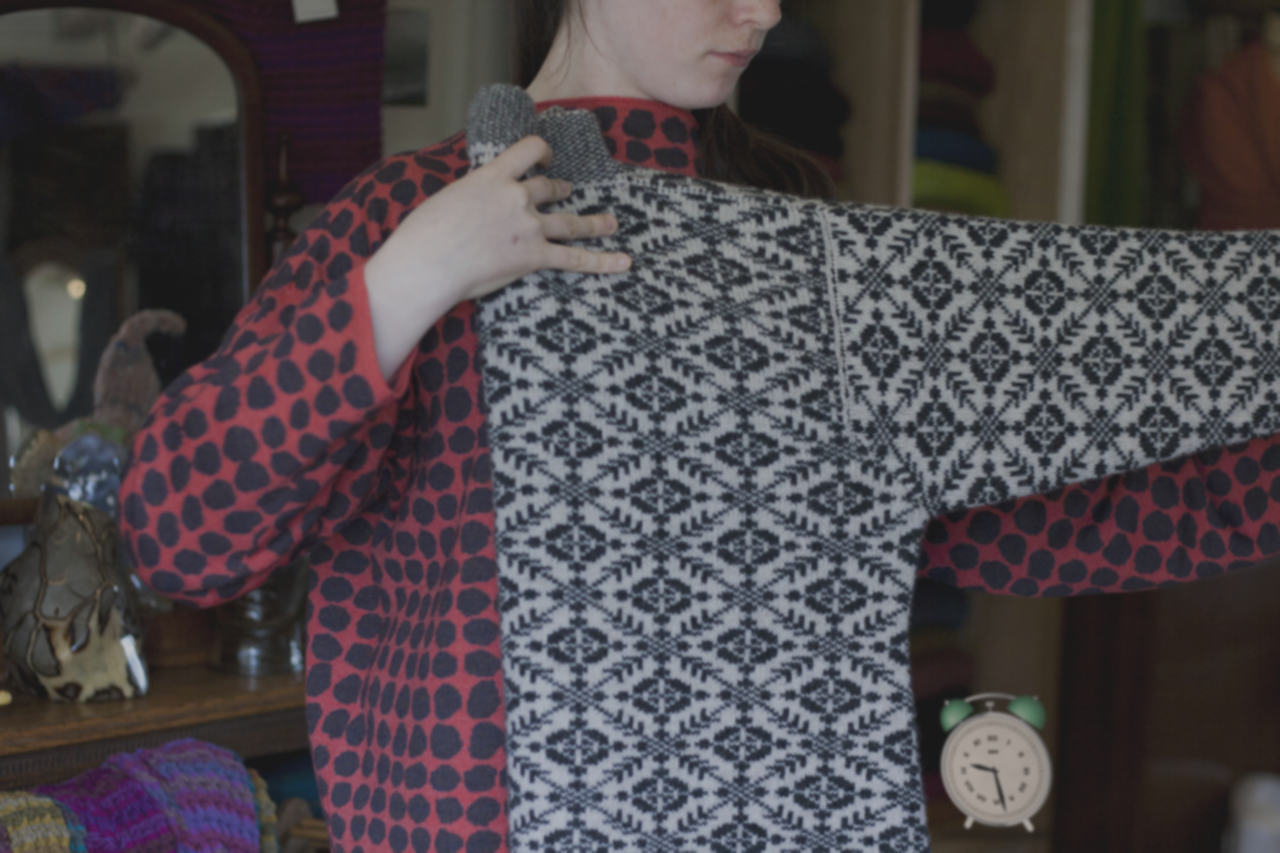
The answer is 9:28
